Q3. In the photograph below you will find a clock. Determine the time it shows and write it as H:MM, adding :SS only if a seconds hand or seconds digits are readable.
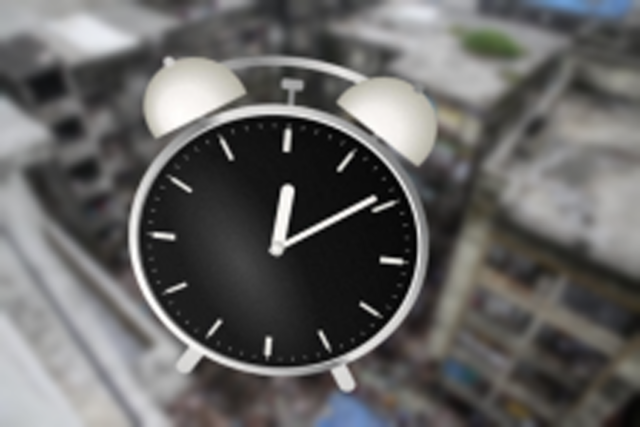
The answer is 12:09
